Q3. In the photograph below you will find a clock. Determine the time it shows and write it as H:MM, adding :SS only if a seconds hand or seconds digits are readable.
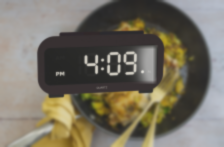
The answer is 4:09
